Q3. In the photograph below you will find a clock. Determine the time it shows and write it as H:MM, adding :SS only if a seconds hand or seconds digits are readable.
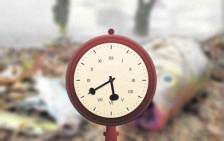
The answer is 5:40
